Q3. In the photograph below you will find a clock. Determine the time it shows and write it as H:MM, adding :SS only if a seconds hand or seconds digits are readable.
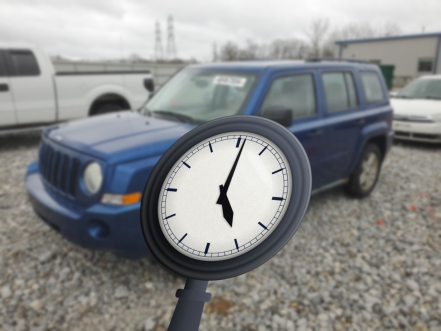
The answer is 5:01
